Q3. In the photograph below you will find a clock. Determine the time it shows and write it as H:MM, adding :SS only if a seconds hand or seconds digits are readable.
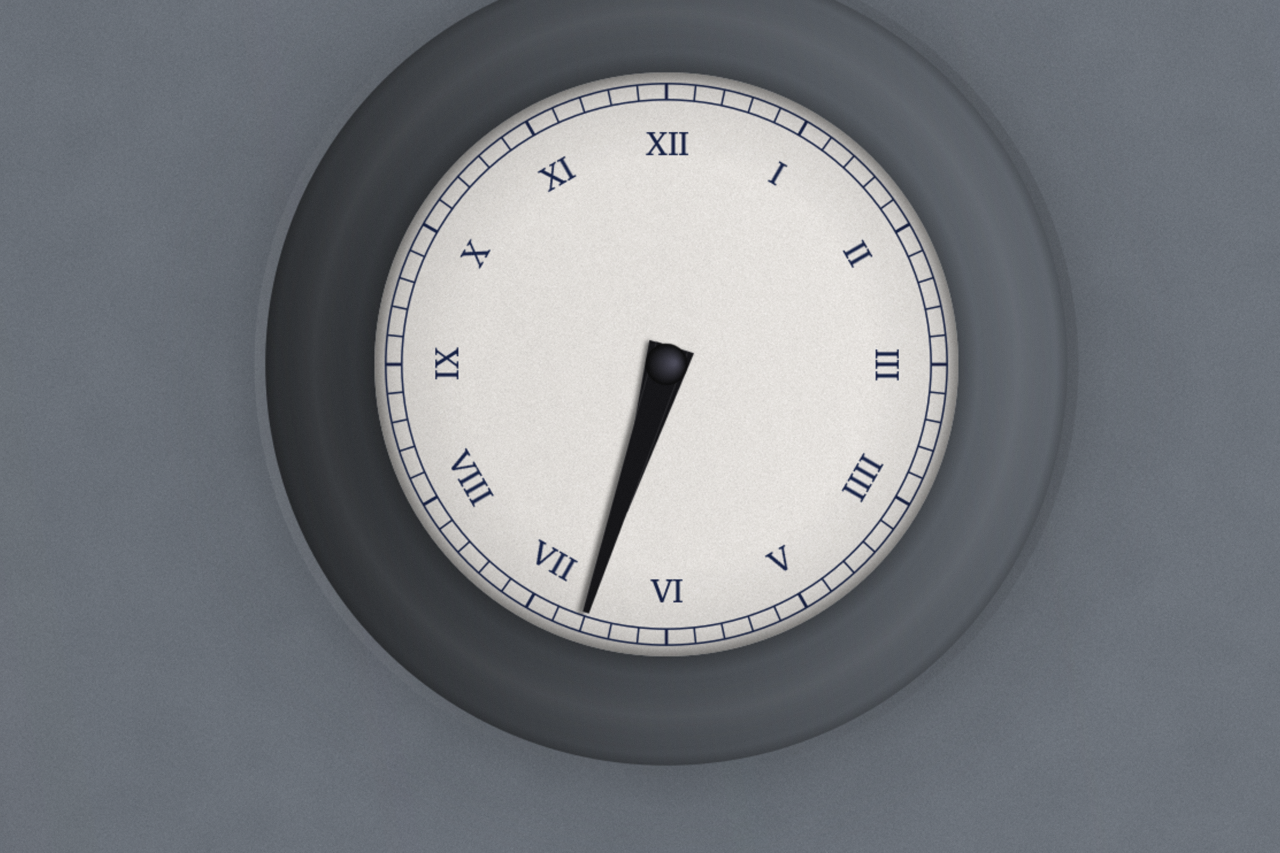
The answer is 6:33
